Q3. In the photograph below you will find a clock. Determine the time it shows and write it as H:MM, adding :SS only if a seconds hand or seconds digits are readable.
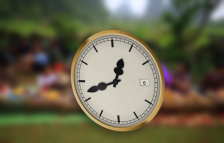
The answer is 12:42
